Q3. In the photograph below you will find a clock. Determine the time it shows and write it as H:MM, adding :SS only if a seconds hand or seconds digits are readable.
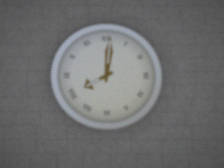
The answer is 8:01
